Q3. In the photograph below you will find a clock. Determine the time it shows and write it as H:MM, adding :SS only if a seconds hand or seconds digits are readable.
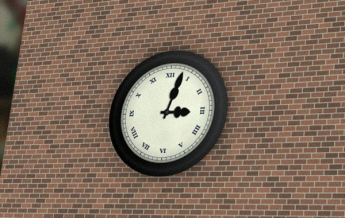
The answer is 3:03
